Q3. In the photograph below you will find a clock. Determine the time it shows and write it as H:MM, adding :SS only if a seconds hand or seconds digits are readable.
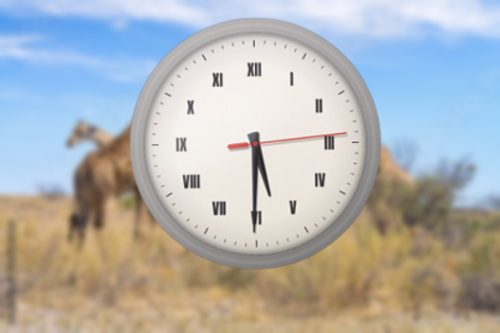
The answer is 5:30:14
